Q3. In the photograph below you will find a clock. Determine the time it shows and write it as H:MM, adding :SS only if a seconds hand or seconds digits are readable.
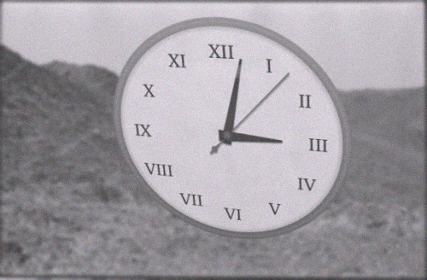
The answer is 3:02:07
